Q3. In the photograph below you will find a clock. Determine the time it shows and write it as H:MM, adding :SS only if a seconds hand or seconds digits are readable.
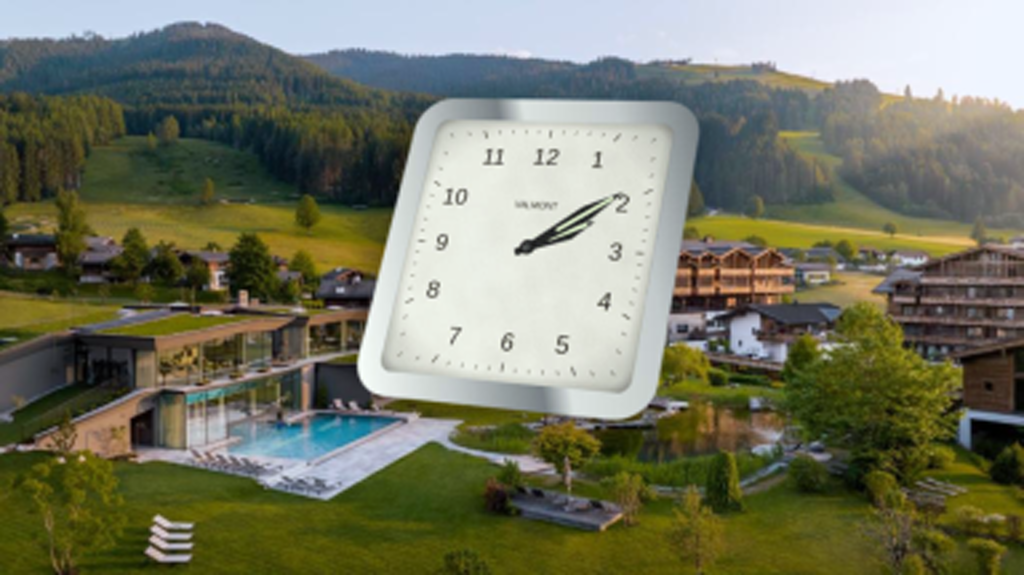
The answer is 2:09
